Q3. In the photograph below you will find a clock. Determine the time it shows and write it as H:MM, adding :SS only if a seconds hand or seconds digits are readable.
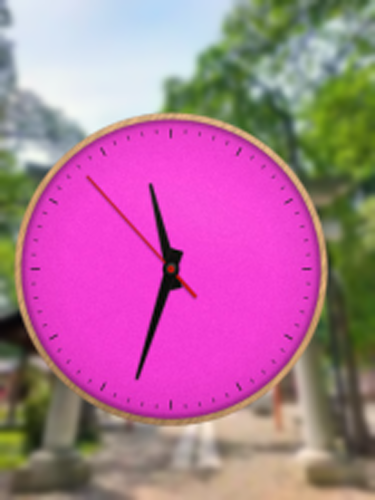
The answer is 11:32:53
